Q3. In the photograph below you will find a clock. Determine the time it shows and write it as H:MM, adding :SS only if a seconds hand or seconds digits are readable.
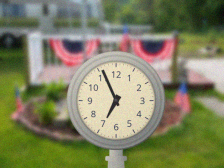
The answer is 6:56
